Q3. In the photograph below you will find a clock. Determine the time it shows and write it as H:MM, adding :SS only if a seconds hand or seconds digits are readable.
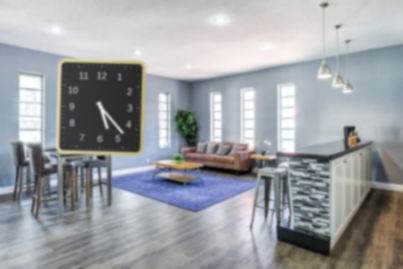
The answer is 5:23
